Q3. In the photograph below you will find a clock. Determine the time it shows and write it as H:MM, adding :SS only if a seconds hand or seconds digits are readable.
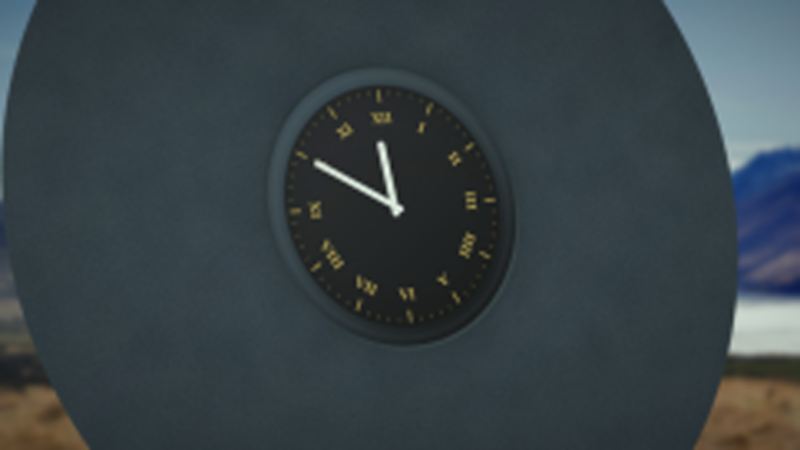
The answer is 11:50
